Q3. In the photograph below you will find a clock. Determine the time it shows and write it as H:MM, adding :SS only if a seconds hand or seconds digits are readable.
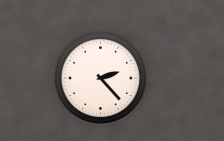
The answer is 2:23
